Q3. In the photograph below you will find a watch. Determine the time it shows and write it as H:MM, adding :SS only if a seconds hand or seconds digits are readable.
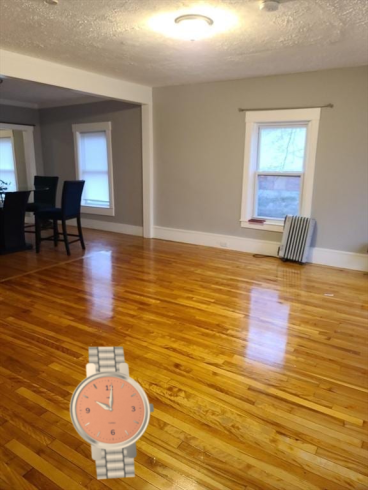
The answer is 10:01
